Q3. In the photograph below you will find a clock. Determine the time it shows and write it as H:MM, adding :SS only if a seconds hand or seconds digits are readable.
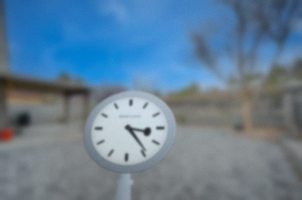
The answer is 3:24
